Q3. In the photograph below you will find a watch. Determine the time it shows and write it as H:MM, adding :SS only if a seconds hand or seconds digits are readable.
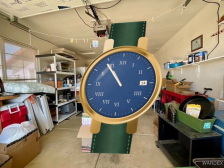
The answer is 10:54
